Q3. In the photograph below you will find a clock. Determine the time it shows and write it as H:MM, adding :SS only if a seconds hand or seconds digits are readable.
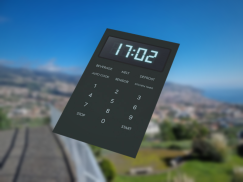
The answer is 17:02
